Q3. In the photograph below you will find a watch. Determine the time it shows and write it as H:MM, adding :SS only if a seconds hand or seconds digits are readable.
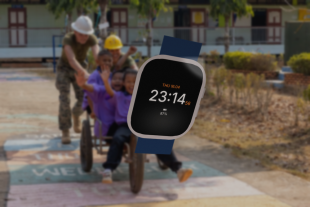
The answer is 23:14
